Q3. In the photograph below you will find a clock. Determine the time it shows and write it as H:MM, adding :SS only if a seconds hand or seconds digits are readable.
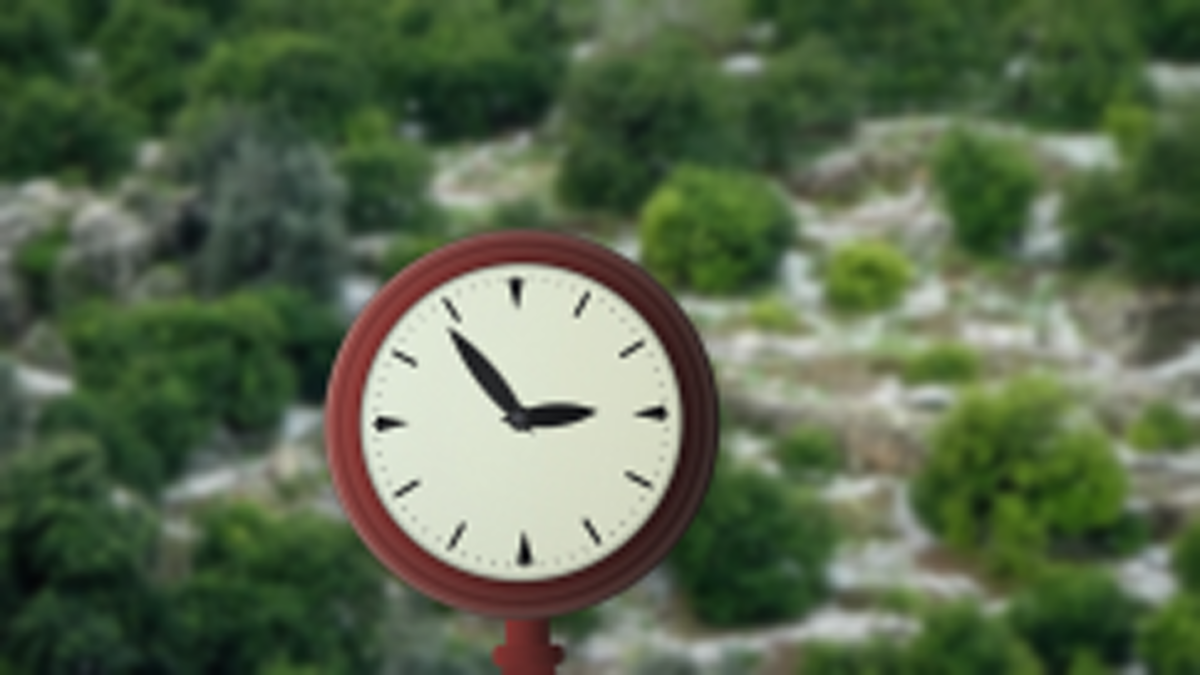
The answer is 2:54
